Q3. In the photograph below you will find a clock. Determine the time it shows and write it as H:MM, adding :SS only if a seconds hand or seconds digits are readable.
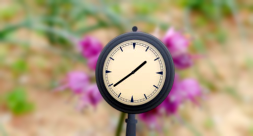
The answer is 1:39
